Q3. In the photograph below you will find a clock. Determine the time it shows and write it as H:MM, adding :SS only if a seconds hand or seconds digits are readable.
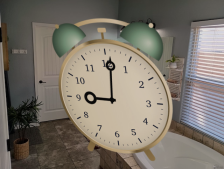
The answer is 9:01
